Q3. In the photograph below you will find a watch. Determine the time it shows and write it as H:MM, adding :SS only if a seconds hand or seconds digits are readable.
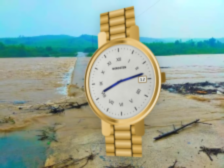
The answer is 8:13
